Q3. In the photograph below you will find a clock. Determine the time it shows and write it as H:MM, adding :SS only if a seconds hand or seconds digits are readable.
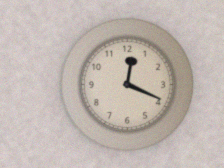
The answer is 12:19
